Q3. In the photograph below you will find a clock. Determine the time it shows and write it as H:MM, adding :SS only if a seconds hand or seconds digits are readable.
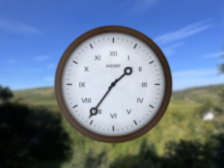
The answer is 1:36
